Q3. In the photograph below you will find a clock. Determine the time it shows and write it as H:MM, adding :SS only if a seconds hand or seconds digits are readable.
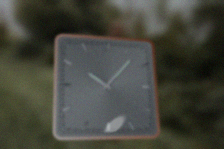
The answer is 10:07
